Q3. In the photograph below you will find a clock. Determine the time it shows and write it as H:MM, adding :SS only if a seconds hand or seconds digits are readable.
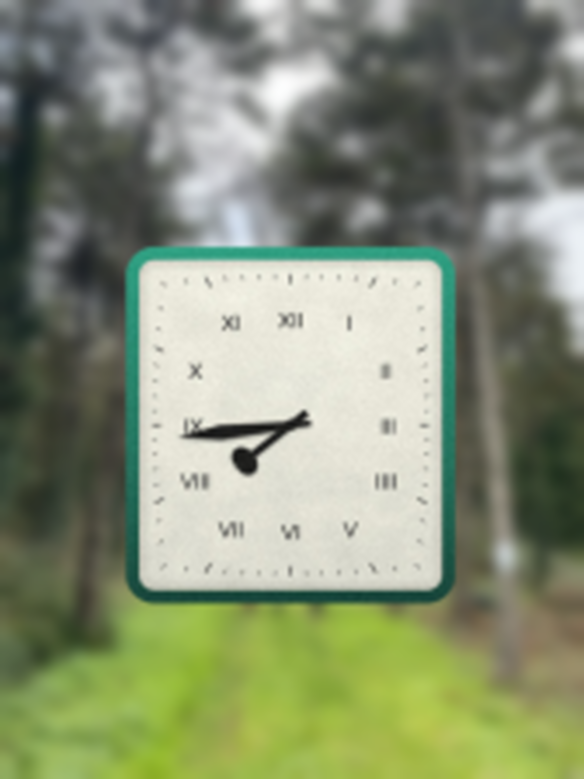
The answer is 7:44
